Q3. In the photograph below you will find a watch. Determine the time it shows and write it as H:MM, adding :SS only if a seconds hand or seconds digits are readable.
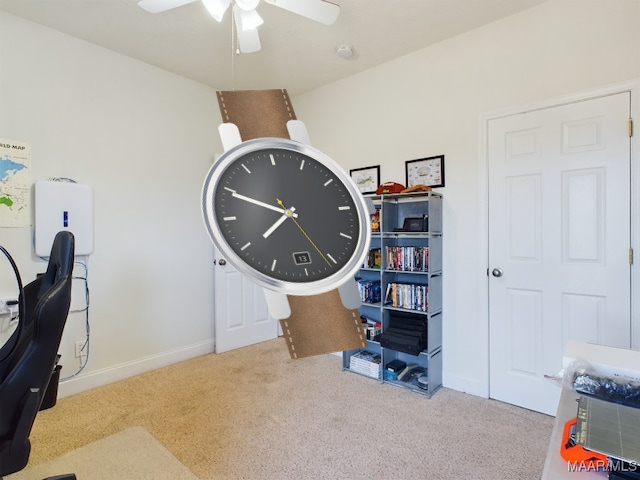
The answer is 7:49:26
